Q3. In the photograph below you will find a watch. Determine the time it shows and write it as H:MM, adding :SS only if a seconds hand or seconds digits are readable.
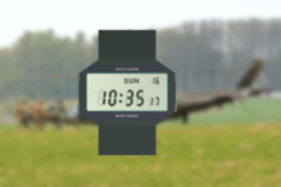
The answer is 10:35:17
